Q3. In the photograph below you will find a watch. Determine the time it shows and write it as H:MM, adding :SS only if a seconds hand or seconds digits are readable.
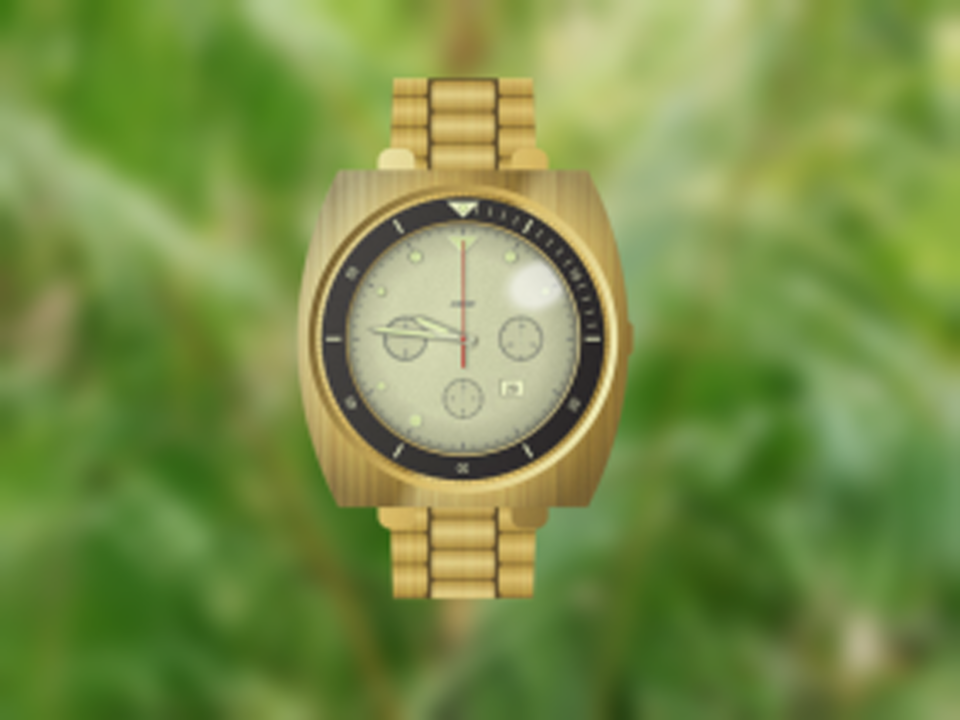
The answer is 9:46
